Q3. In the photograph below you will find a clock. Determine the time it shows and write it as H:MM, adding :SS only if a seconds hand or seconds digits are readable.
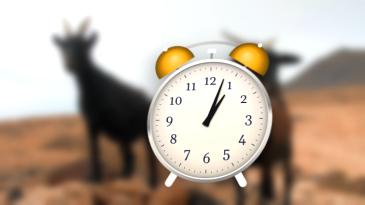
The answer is 1:03
